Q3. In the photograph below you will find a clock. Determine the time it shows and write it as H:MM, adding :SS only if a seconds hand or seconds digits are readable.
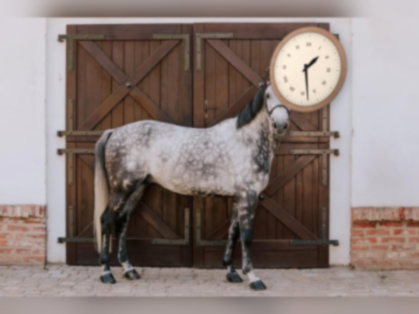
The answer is 1:28
